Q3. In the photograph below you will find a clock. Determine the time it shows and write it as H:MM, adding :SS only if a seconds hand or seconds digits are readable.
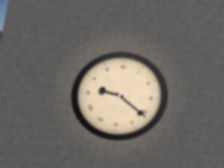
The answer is 9:21
